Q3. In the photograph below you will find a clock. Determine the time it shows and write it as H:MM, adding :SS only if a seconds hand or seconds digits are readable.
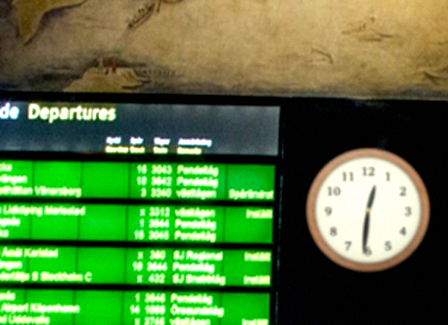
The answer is 12:31
